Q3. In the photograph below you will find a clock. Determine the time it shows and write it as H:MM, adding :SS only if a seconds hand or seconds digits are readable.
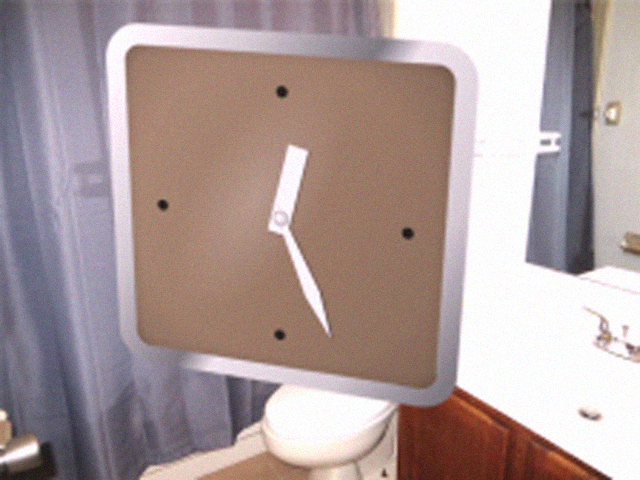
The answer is 12:26
